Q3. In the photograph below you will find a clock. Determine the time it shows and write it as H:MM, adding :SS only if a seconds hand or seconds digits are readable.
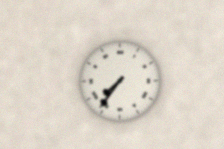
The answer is 7:36
